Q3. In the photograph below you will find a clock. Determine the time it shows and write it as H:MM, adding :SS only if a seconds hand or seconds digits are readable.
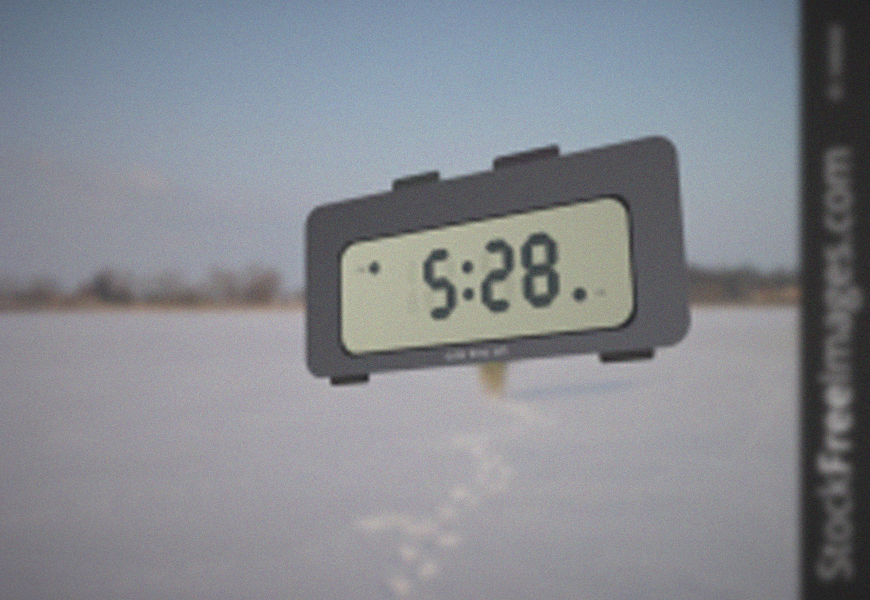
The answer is 5:28
